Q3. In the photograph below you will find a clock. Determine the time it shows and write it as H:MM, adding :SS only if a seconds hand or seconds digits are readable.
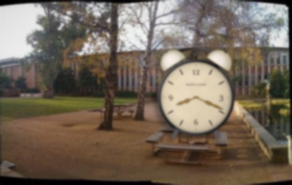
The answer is 8:19
